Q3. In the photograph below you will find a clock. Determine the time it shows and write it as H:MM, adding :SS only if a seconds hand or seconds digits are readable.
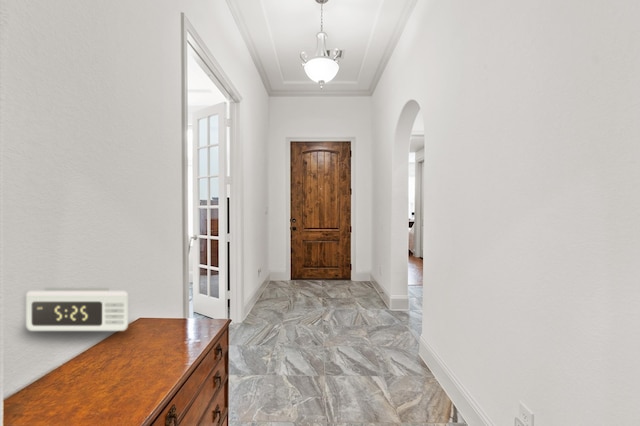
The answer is 5:25
